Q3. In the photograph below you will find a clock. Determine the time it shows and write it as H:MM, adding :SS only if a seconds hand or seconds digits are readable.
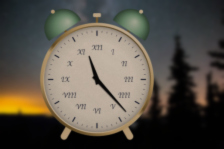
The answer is 11:23
